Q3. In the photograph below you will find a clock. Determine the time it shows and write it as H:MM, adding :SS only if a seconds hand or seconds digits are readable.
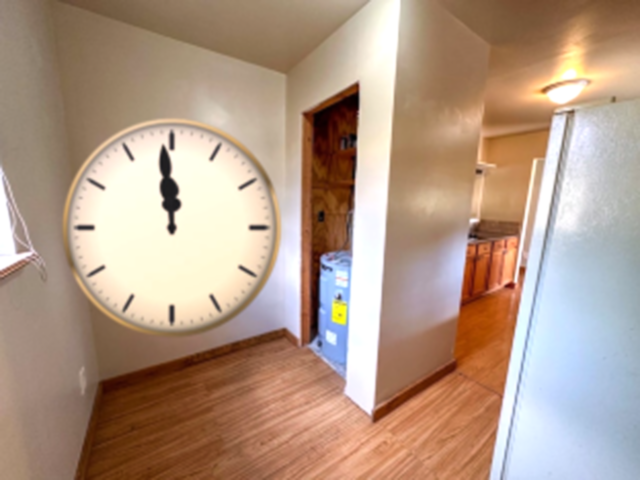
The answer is 11:59
